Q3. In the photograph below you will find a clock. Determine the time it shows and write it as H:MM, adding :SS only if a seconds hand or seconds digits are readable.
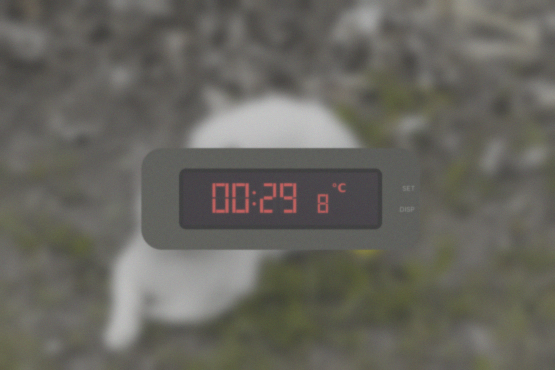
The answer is 0:29
